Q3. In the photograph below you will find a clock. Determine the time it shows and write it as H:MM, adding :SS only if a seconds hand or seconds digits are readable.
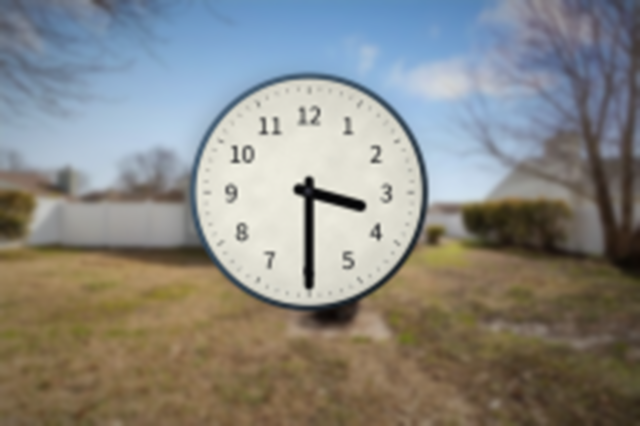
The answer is 3:30
